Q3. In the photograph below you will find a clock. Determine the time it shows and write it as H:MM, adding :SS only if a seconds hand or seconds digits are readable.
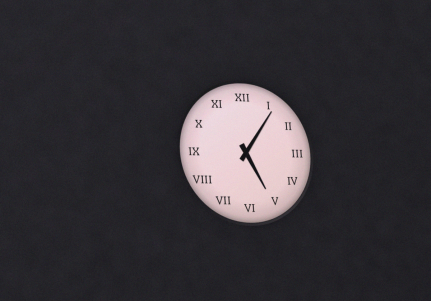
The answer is 5:06
